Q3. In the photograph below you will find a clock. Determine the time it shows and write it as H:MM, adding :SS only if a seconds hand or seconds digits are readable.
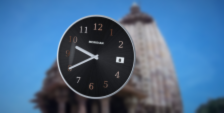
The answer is 9:40
